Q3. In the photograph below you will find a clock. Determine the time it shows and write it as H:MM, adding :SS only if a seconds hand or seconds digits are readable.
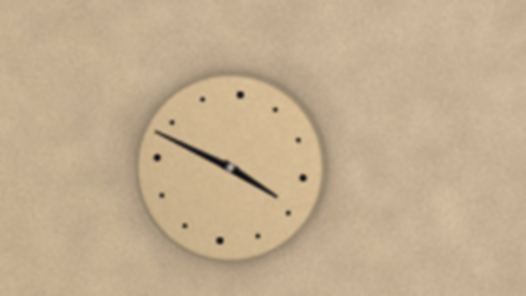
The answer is 3:48
